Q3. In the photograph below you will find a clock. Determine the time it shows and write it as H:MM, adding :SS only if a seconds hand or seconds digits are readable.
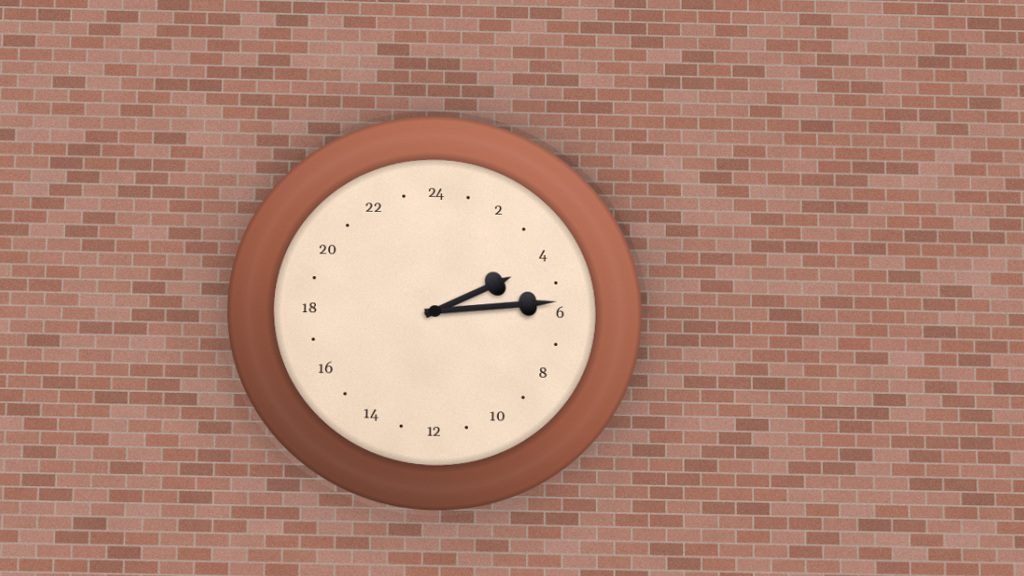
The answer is 4:14
